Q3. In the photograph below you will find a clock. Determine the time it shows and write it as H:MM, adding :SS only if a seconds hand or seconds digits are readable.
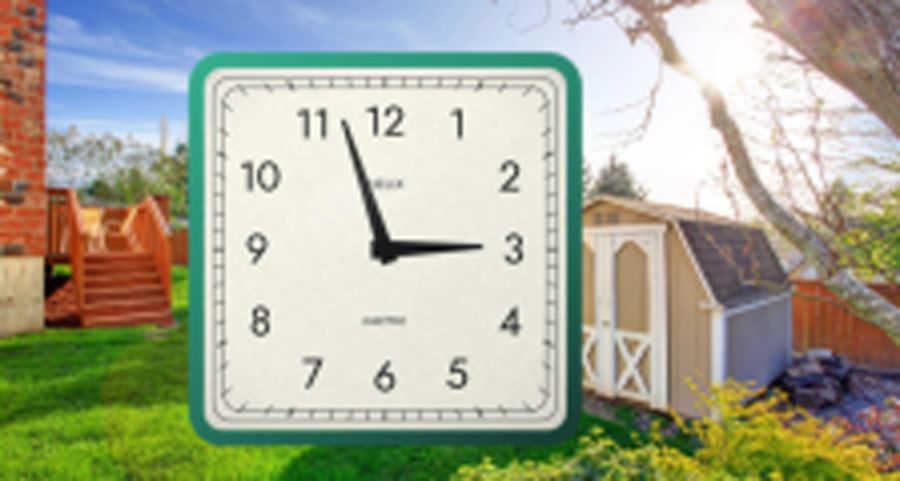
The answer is 2:57
